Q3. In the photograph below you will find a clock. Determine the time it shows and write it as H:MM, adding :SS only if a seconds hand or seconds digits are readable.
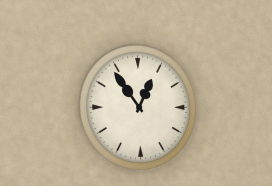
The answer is 12:54
